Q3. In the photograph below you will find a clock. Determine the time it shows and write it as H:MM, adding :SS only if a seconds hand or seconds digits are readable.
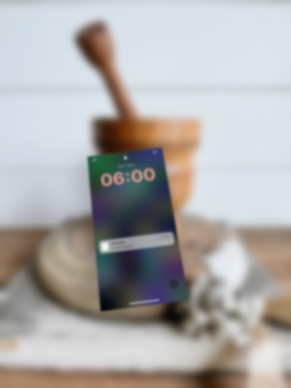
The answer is 6:00
